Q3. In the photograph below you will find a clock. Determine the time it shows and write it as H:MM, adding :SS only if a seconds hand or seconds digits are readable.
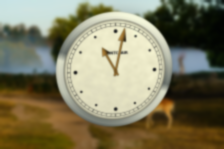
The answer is 11:02
